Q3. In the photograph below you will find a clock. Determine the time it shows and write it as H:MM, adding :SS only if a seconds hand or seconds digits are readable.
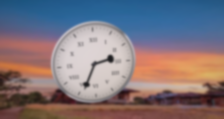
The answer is 2:34
